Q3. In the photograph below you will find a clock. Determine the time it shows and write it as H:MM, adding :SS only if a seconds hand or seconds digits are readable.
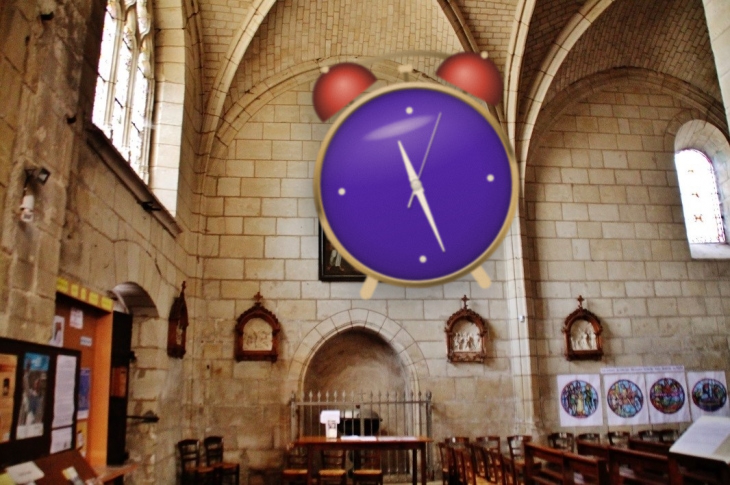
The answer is 11:27:04
